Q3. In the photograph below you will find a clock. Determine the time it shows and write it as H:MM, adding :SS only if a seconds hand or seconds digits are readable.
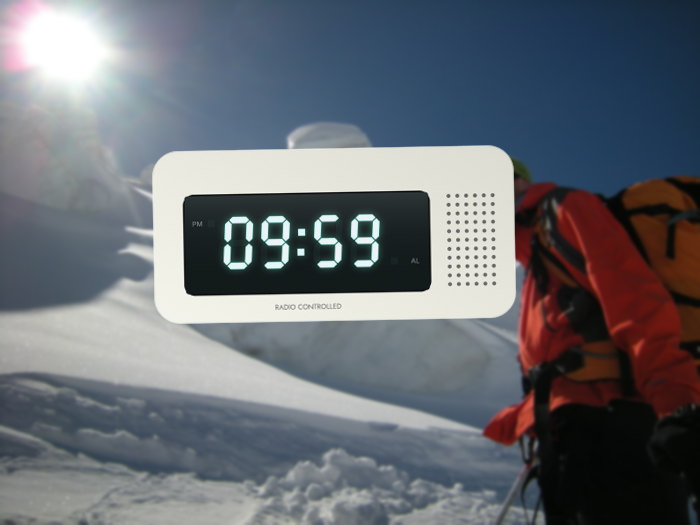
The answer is 9:59
